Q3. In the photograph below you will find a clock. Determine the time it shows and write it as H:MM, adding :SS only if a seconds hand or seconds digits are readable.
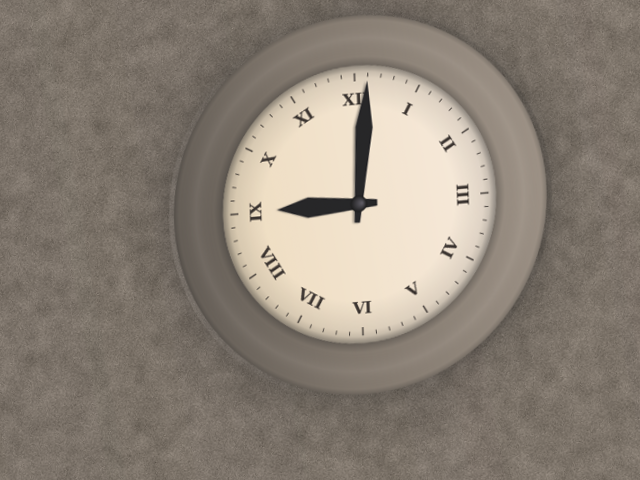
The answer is 9:01
